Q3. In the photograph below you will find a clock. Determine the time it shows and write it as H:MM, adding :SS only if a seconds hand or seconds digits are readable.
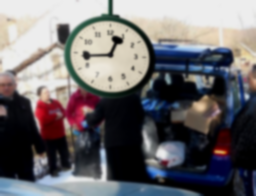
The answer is 12:44
